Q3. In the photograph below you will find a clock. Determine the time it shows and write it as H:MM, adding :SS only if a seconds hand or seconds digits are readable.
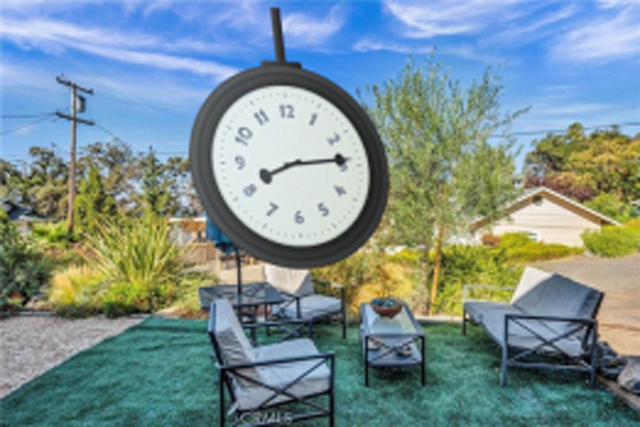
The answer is 8:14
